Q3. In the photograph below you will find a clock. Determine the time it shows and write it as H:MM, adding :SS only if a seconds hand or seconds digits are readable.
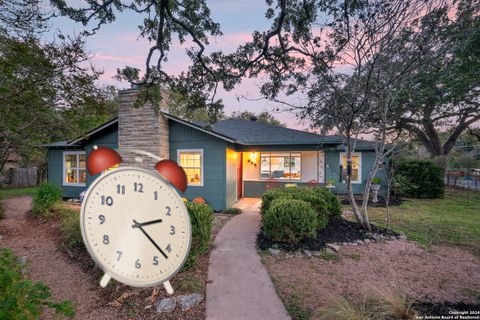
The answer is 2:22
